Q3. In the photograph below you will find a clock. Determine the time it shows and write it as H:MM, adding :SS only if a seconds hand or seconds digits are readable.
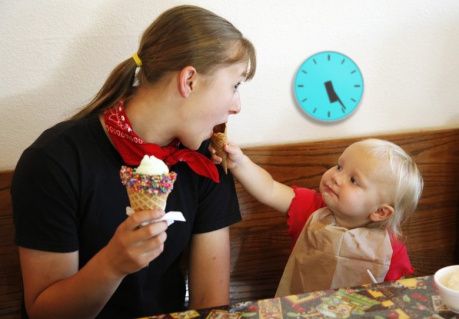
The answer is 5:24
